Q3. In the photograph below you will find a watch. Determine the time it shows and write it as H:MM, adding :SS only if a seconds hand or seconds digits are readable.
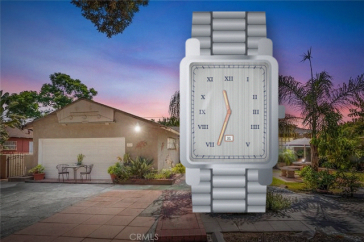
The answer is 11:33
